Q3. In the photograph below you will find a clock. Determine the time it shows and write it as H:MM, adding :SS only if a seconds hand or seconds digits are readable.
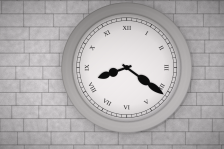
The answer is 8:21
